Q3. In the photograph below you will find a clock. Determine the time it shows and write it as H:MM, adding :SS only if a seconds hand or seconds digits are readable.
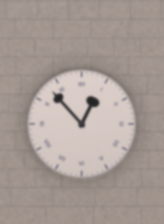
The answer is 12:53
